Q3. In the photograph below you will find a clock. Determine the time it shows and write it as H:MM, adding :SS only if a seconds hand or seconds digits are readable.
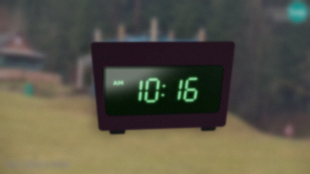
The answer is 10:16
